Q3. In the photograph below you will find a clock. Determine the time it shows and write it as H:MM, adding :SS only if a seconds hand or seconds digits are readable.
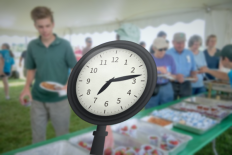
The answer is 7:13
